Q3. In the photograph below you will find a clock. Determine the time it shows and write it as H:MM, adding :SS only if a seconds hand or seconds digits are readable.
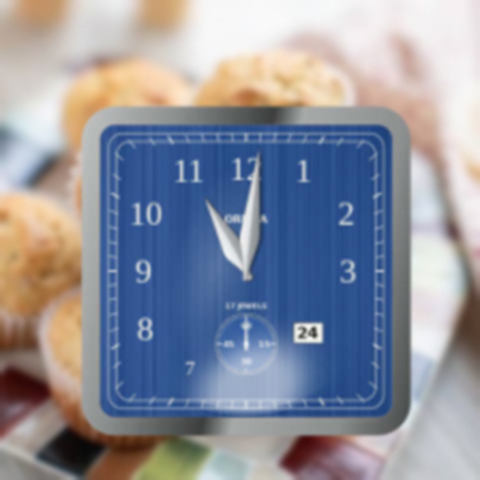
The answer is 11:01
